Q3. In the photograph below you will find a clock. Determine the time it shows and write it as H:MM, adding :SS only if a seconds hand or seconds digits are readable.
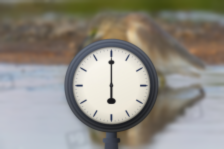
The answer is 6:00
